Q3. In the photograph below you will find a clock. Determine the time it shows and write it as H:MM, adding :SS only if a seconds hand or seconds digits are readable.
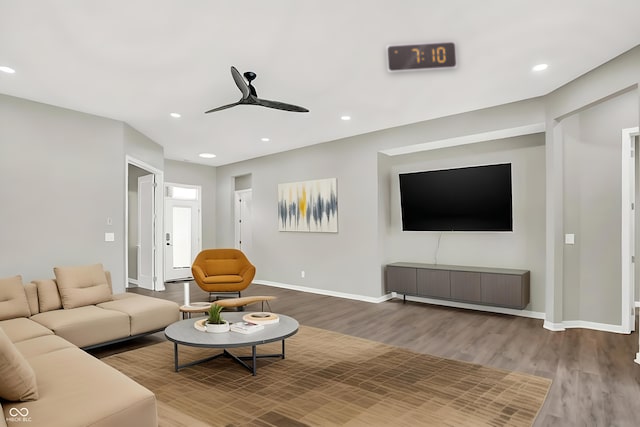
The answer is 7:10
